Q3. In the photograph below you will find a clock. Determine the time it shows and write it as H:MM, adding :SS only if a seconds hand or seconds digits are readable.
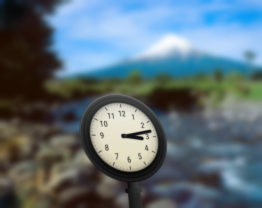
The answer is 3:13
